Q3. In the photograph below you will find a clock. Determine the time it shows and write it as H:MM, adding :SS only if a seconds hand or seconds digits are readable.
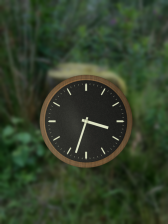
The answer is 3:33
